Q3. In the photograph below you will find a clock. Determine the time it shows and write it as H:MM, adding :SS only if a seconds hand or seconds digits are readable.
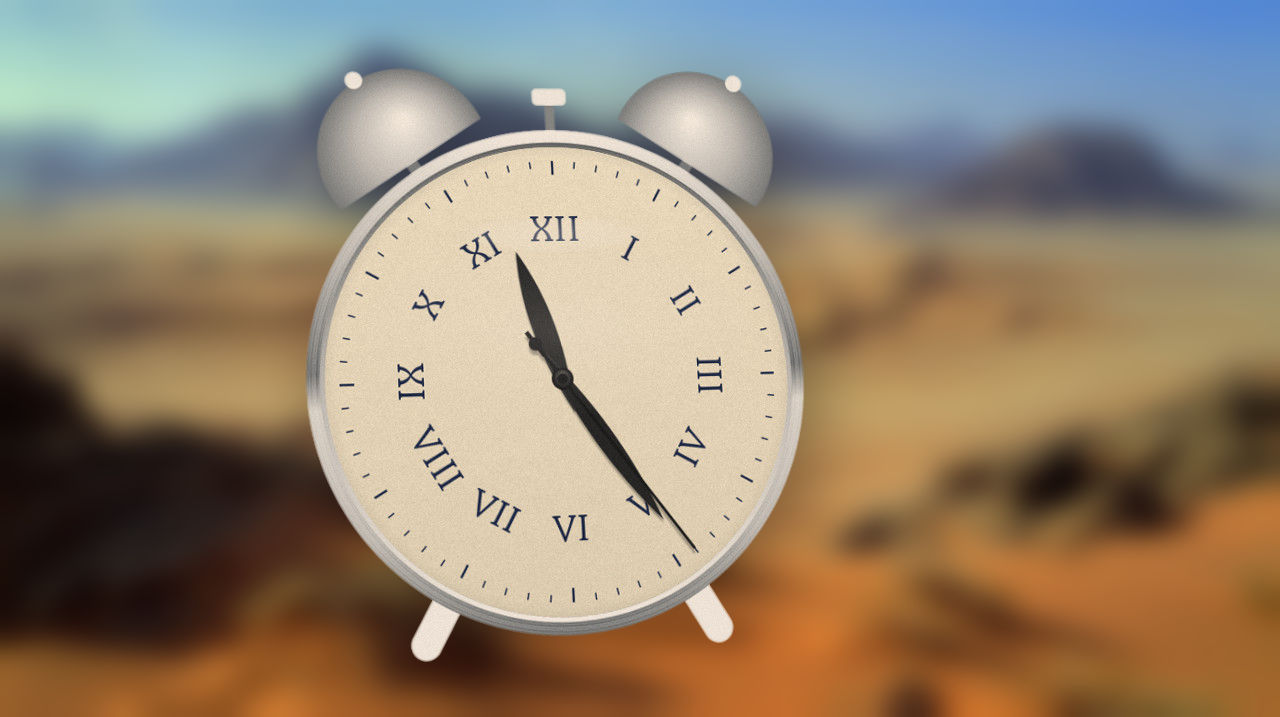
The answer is 11:24:24
